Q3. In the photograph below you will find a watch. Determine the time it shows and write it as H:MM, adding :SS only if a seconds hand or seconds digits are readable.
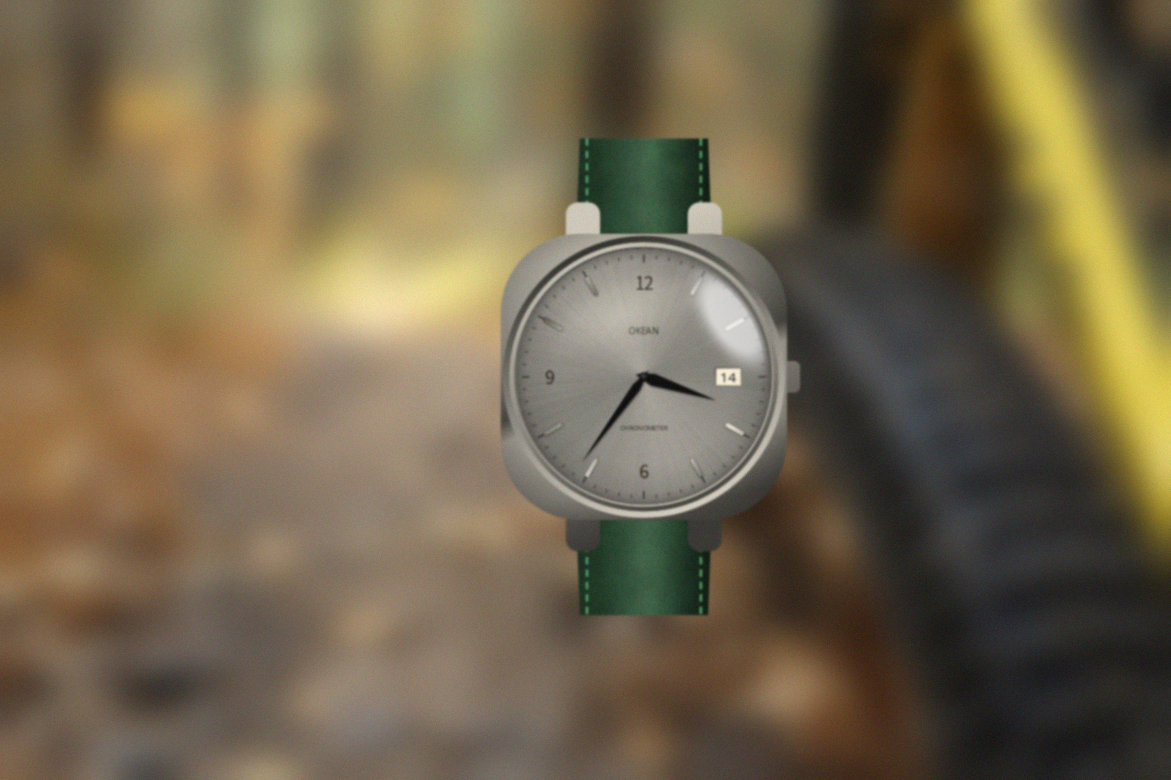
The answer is 3:36
